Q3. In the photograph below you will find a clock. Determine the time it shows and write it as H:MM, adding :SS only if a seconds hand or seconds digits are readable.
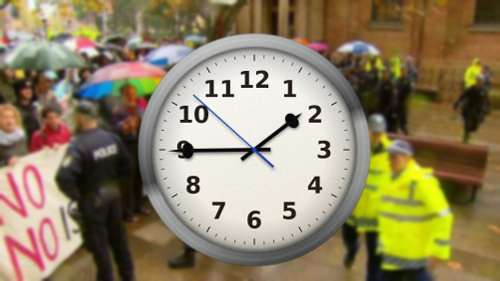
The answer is 1:44:52
